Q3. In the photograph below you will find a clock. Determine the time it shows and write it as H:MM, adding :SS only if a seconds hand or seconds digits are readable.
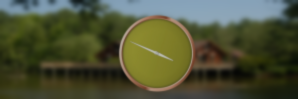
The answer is 3:49
